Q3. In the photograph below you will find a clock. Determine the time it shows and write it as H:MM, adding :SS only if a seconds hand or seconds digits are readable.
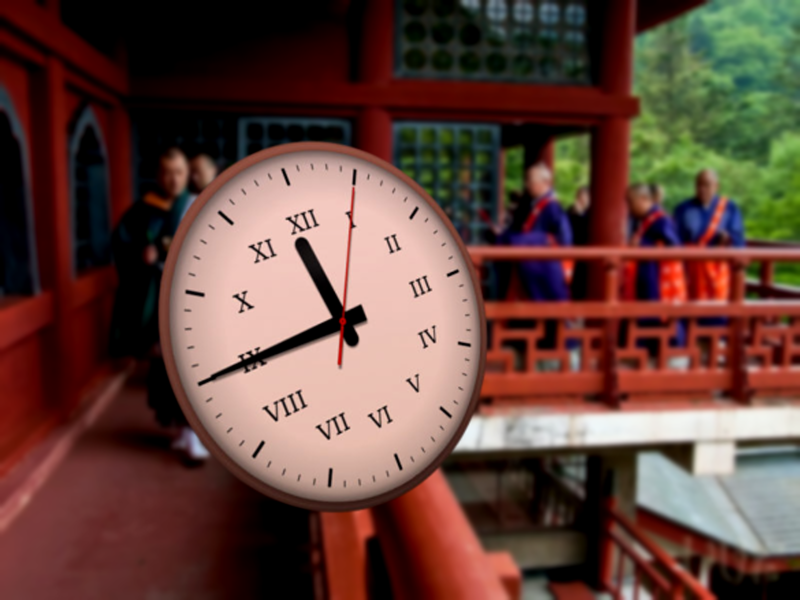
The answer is 11:45:05
